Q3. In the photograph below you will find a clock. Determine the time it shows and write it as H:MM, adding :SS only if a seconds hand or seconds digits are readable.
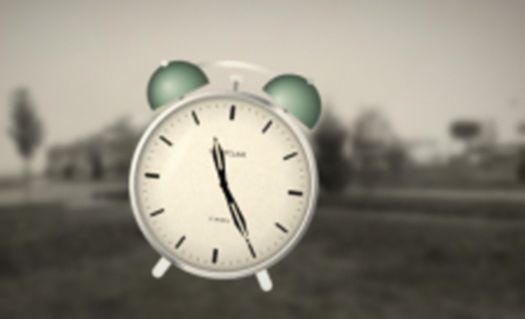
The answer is 11:25
